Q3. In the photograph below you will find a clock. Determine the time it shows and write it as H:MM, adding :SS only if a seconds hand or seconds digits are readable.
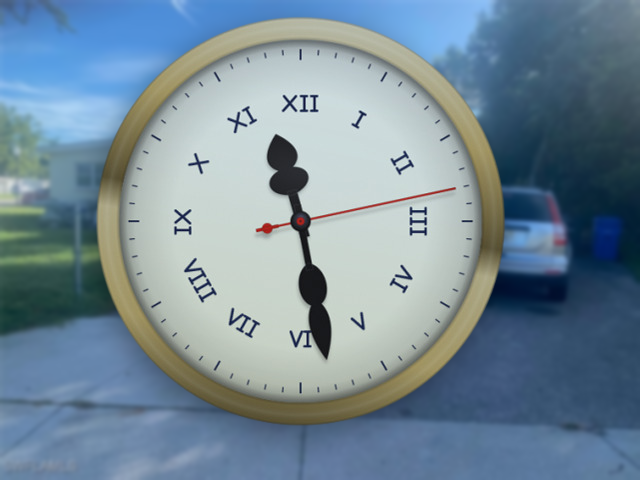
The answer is 11:28:13
